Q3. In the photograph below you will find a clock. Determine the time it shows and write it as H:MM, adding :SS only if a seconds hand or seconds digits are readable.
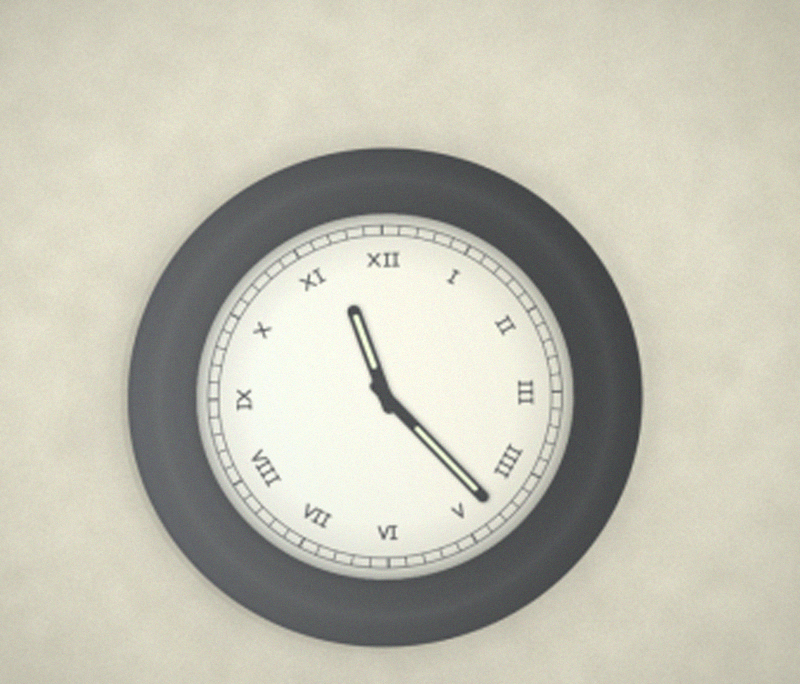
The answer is 11:23
